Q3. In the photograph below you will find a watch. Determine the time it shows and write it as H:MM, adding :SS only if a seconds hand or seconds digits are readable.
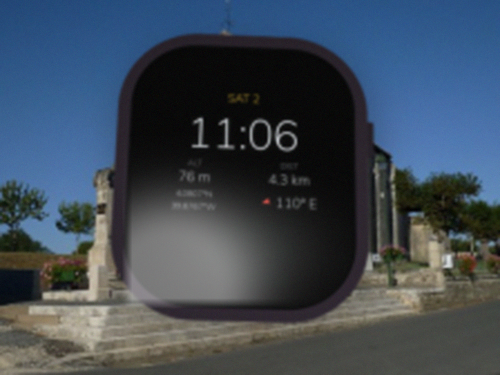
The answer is 11:06
